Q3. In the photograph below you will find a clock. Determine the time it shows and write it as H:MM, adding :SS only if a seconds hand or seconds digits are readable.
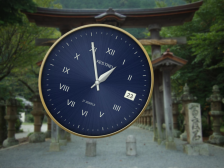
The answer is 12:55
